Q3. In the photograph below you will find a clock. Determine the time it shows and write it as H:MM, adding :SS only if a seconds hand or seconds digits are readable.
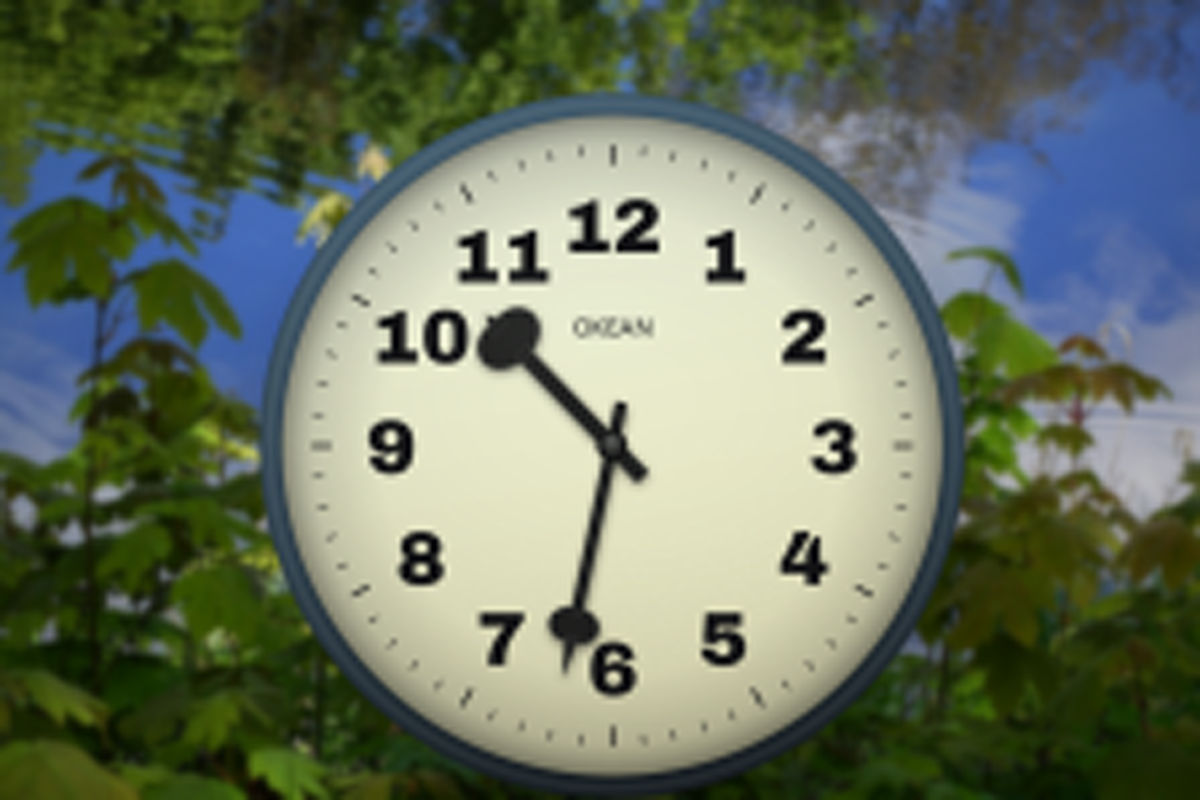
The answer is 10:32
